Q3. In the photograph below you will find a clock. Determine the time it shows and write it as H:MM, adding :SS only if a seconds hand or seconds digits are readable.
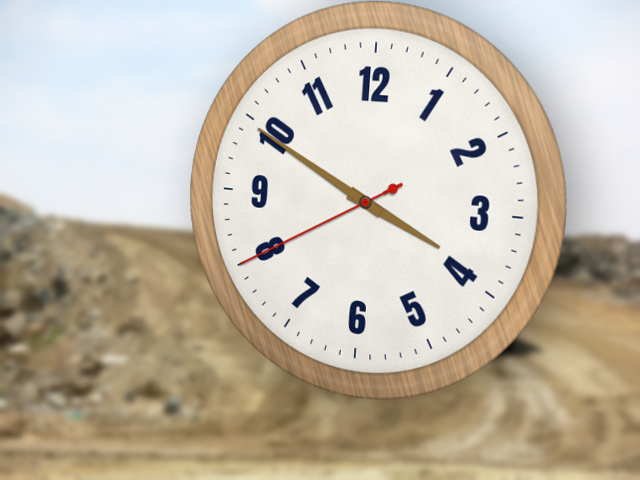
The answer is 3:49:40
